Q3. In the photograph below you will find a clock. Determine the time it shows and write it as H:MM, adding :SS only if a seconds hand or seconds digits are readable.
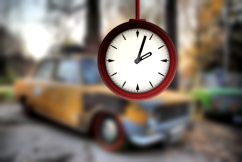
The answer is 2:03
